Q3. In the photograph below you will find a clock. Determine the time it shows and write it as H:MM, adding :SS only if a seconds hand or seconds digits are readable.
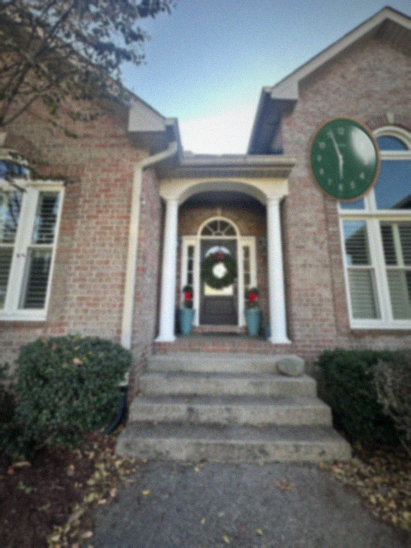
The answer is 5:56
